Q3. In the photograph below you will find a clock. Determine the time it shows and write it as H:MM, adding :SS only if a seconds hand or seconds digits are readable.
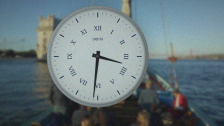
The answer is 3:31
